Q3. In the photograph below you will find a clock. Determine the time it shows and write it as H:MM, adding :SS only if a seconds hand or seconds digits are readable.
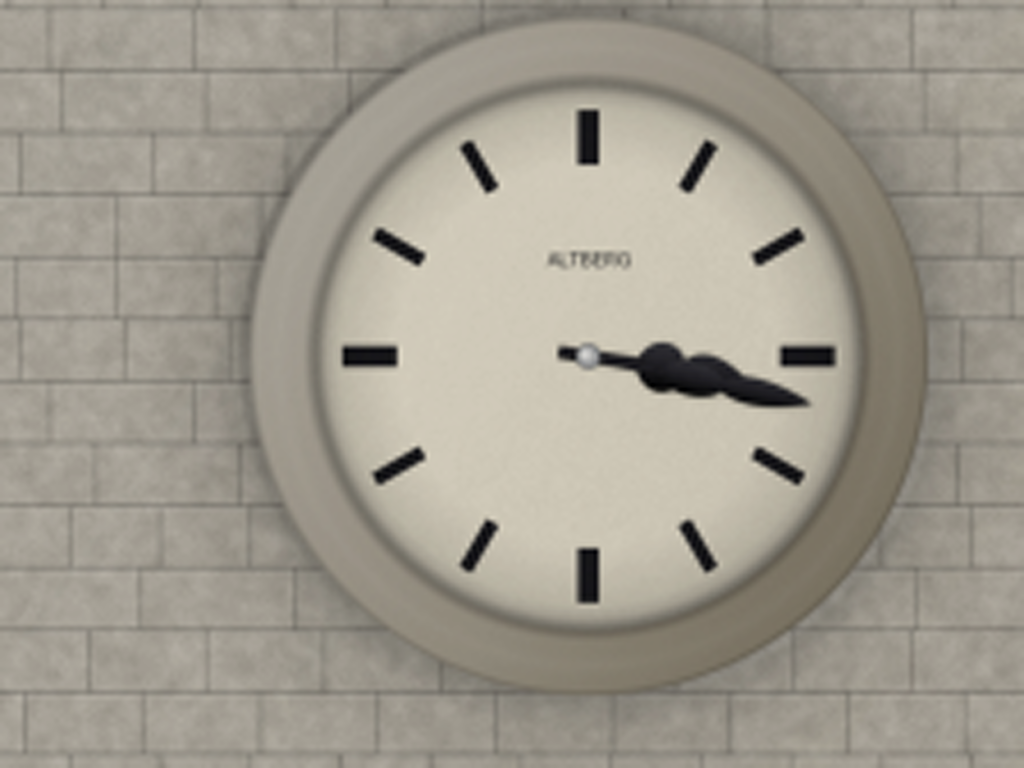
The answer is 3:17
